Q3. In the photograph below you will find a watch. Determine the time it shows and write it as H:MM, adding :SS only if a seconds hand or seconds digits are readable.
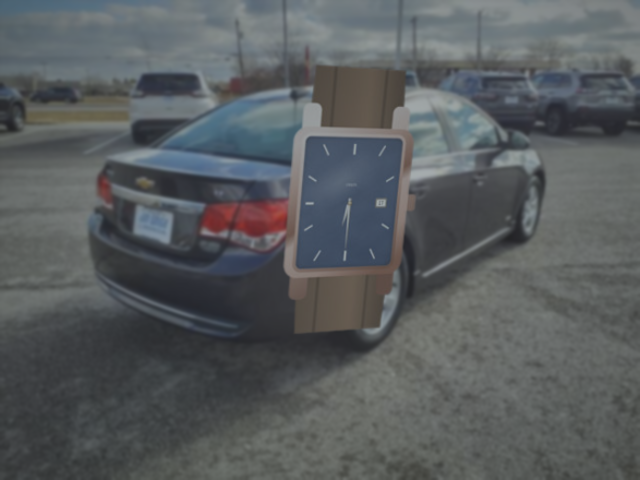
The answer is 6:30
